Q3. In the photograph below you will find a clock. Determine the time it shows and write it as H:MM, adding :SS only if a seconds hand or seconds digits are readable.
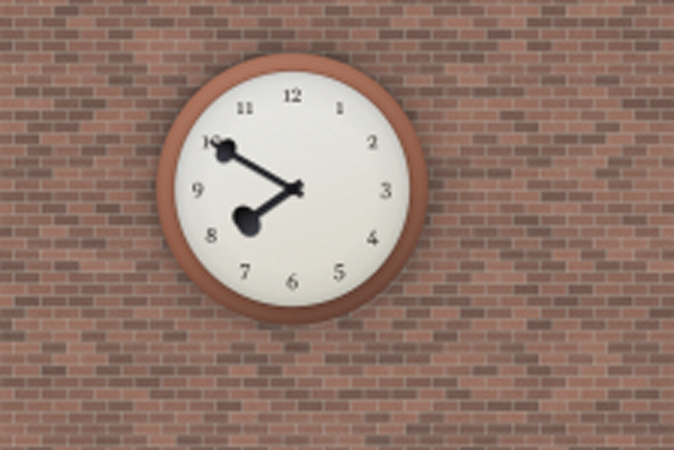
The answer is 7:50
